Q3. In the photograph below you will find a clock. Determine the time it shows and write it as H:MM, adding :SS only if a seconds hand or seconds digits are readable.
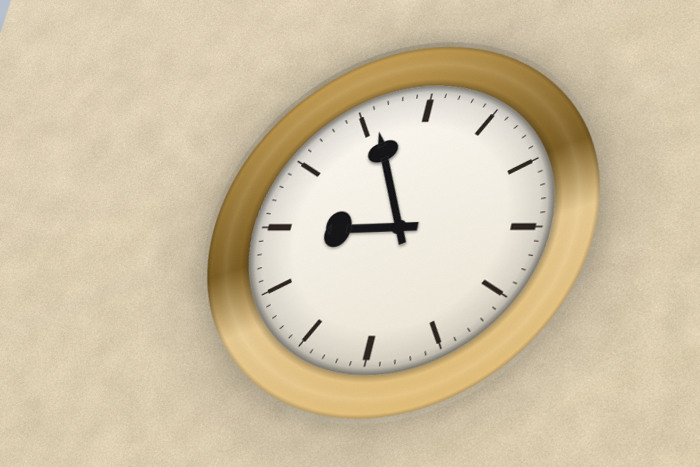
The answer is 8:56
